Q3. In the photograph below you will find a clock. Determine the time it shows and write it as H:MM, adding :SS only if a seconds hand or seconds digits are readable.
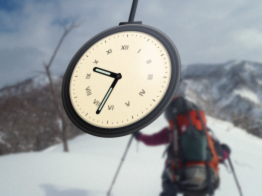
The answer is 9:33
